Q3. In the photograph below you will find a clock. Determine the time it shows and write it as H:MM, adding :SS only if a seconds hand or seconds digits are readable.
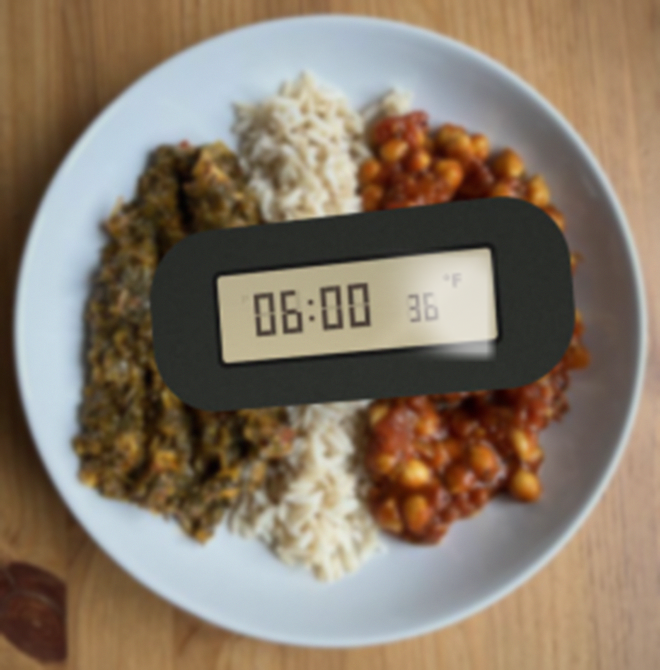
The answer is 6:00
